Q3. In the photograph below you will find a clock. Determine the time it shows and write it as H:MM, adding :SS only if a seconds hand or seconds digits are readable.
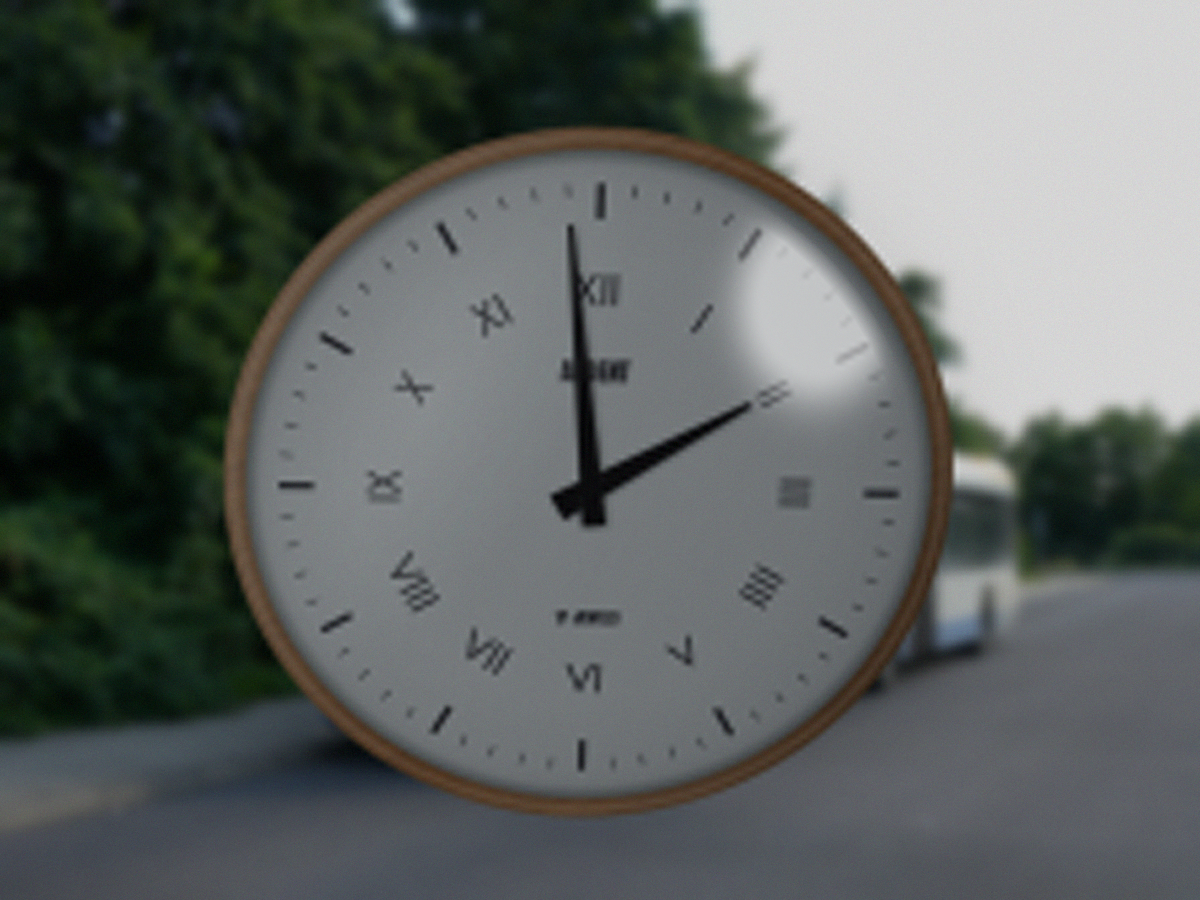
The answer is 1:59
